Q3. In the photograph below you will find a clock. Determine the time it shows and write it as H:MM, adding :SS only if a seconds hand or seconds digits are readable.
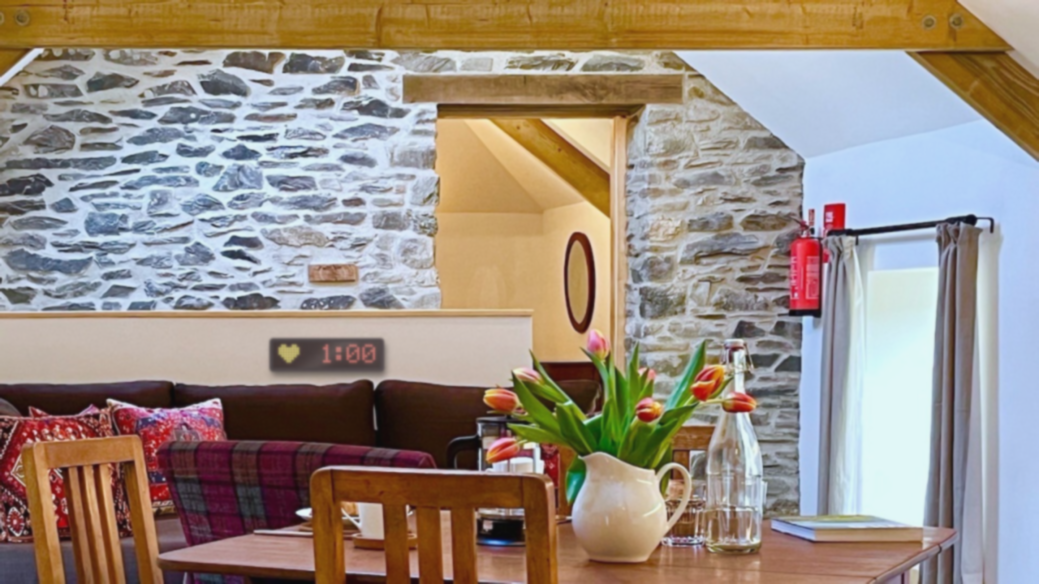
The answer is 1:00
